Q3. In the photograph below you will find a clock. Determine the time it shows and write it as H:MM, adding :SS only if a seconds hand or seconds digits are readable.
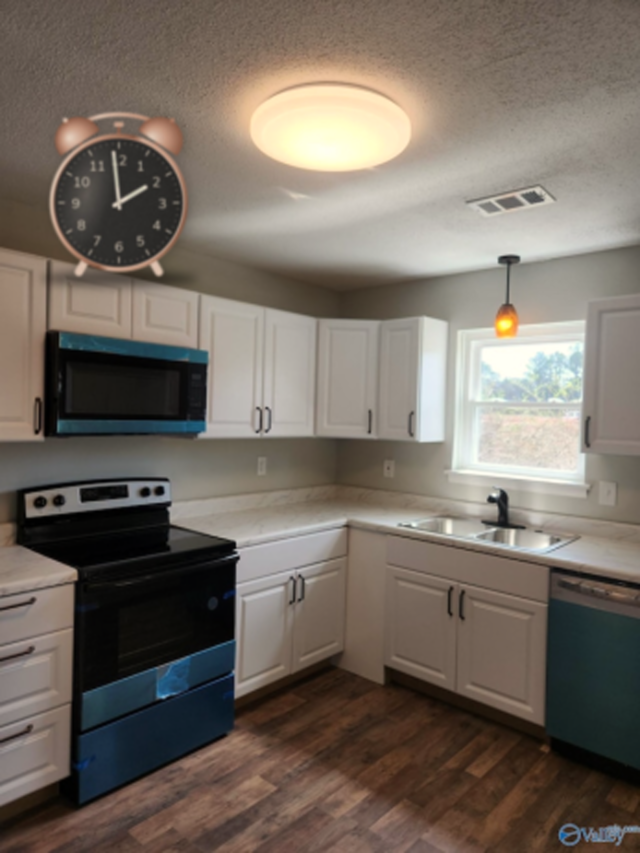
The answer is 1:59
